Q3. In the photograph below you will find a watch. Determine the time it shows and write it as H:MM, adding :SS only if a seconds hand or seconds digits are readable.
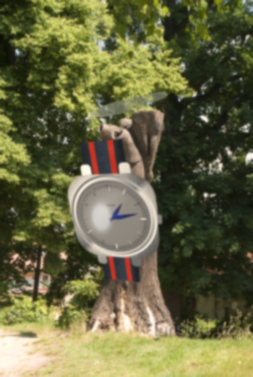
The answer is 1:13
